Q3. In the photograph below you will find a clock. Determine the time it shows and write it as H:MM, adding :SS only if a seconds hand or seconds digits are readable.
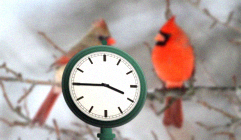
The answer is 3:45
